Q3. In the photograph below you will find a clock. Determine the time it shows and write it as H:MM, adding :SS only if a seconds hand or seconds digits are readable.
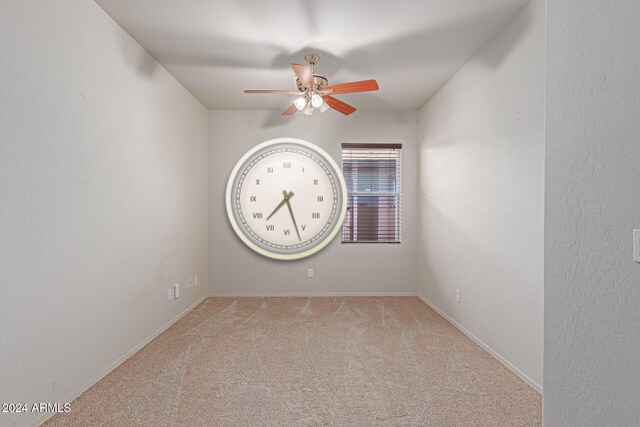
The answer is 7:27
